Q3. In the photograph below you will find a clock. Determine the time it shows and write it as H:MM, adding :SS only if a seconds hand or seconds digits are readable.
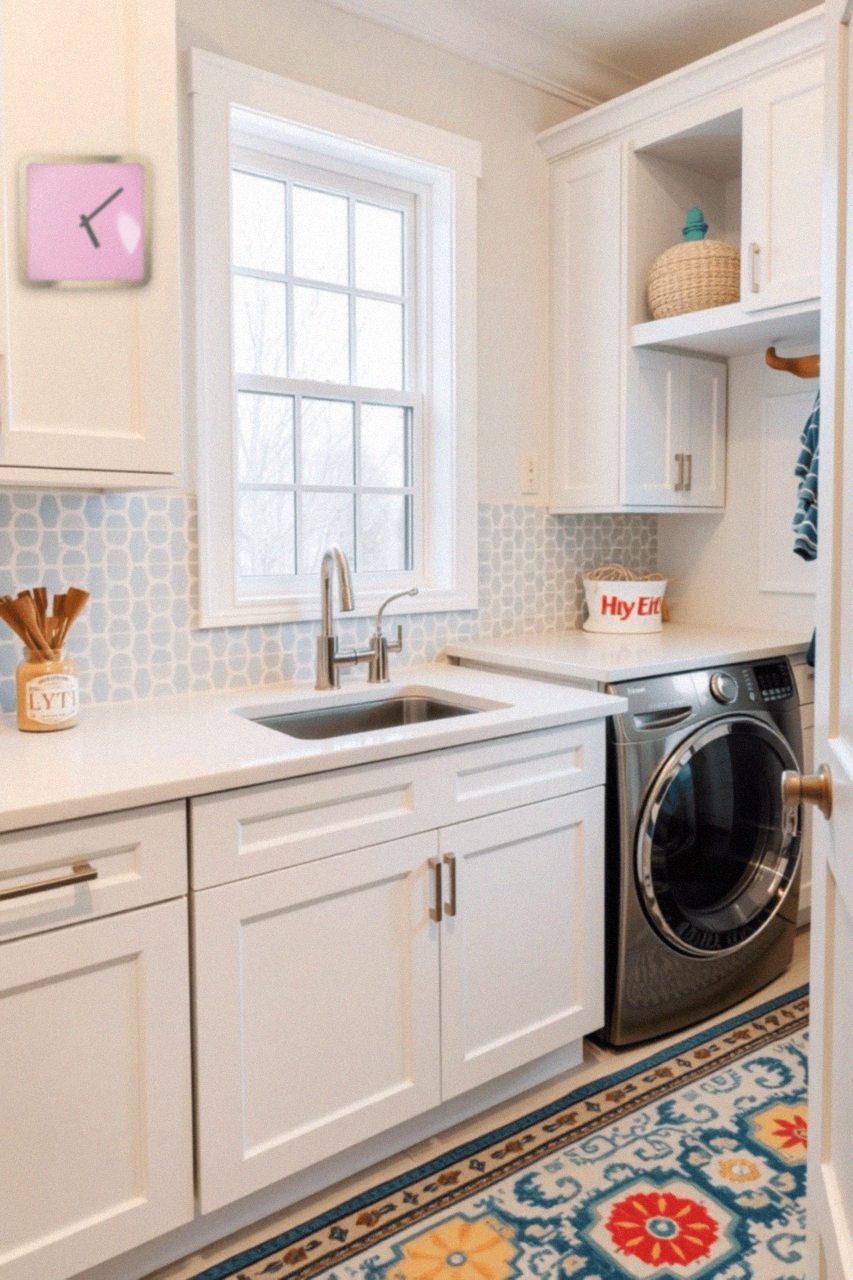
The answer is 5:08
